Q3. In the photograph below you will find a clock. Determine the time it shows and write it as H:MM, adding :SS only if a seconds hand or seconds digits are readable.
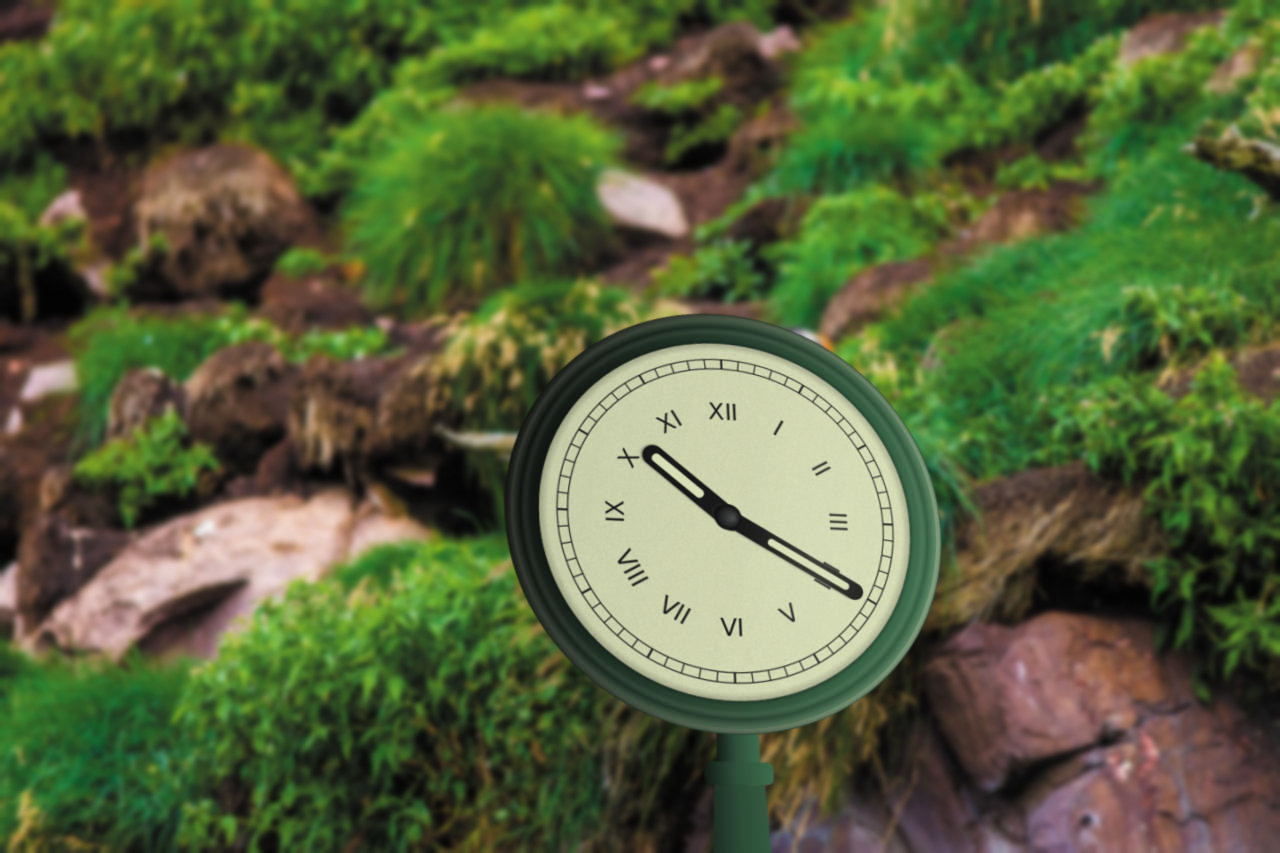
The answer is 10:20
